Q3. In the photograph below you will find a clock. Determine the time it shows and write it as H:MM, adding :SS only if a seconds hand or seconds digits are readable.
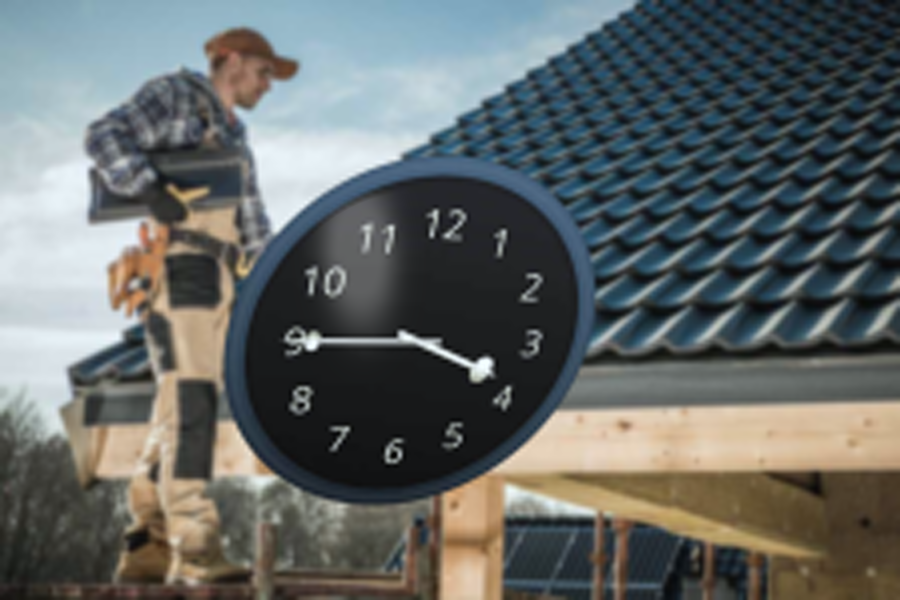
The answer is 3:45
